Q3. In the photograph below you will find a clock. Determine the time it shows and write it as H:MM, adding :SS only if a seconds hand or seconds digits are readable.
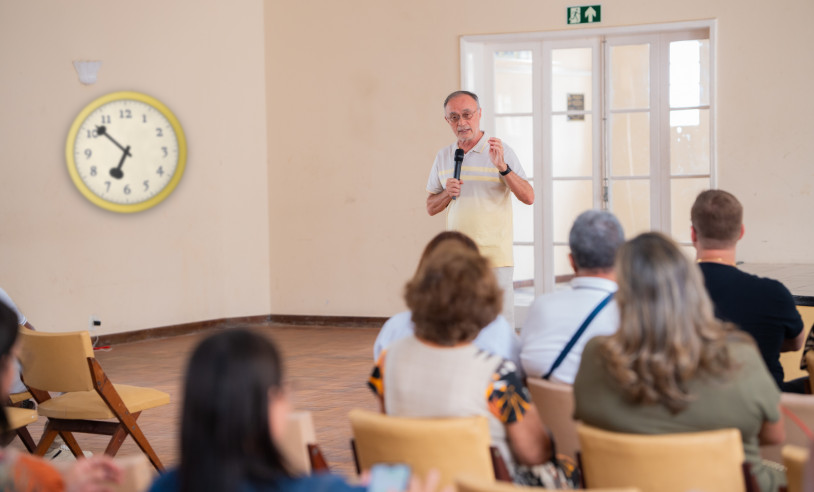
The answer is 6:52
